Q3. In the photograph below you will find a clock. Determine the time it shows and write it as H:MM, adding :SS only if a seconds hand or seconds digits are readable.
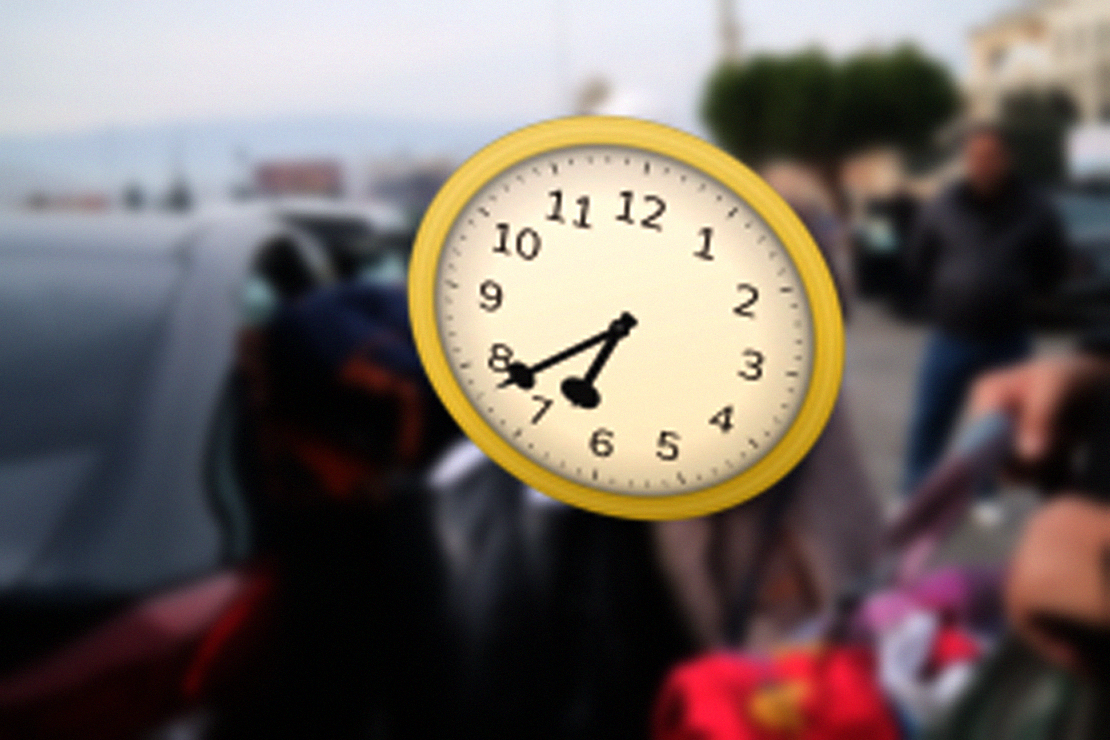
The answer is 6:38
